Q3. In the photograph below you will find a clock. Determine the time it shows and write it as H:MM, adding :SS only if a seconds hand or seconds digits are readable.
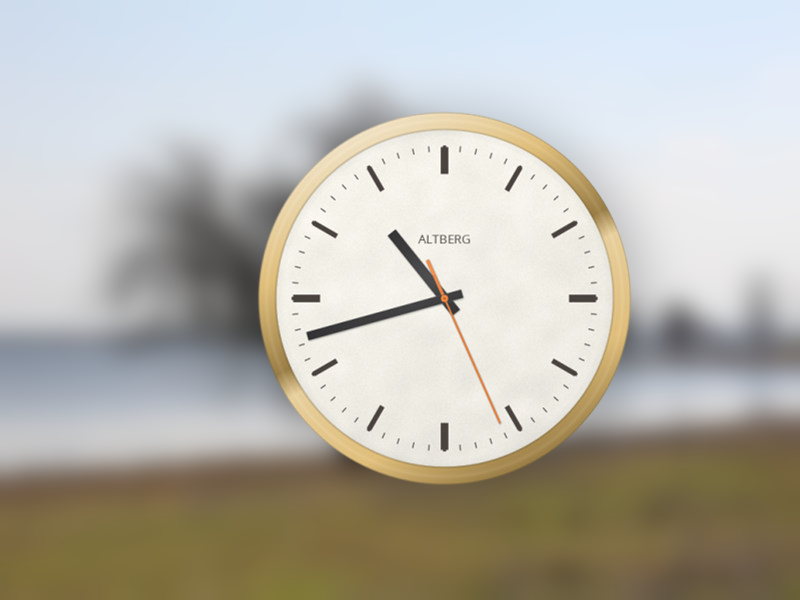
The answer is 10:42:26
